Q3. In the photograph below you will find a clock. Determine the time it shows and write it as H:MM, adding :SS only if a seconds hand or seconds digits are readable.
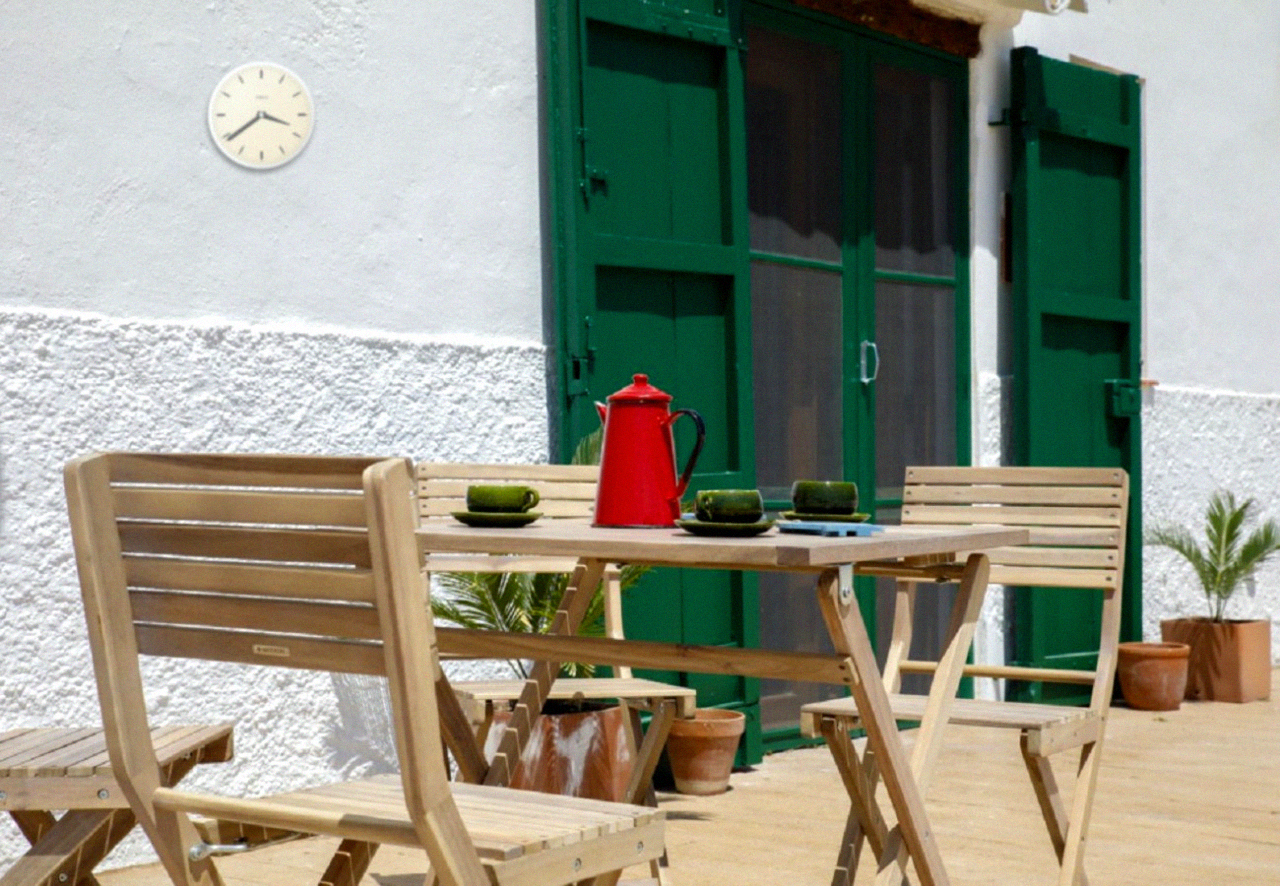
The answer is 3:39
